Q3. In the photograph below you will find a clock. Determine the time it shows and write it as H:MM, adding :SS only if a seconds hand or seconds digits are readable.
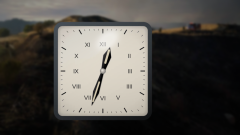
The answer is 12:33
